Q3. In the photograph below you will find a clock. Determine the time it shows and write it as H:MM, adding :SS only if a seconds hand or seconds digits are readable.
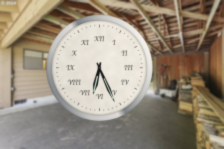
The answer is 6:26
